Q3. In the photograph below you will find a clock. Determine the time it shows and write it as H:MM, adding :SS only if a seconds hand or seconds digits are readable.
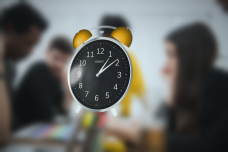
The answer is 1:09
